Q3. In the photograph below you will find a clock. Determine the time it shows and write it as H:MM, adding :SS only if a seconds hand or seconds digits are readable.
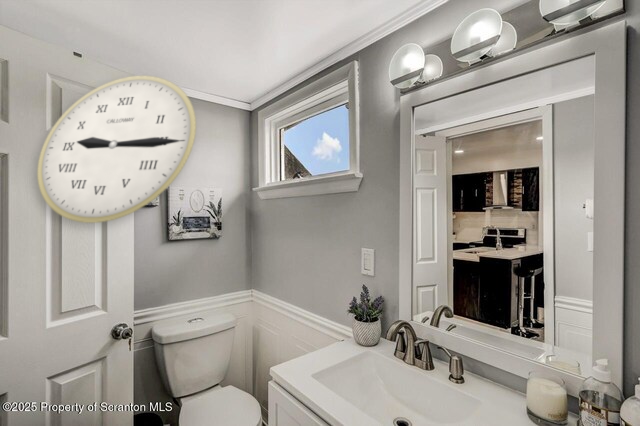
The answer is 9:15
